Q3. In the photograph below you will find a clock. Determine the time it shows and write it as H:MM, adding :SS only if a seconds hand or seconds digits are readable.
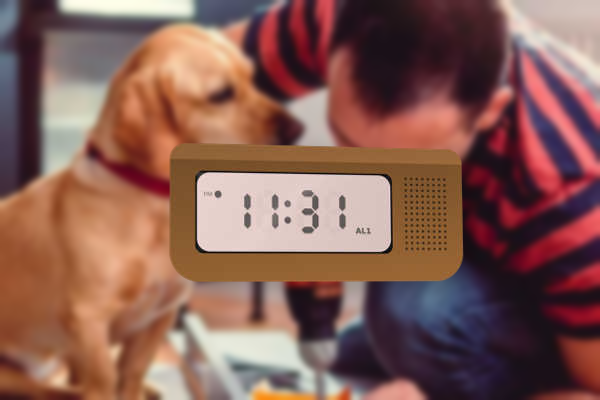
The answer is 11:31
